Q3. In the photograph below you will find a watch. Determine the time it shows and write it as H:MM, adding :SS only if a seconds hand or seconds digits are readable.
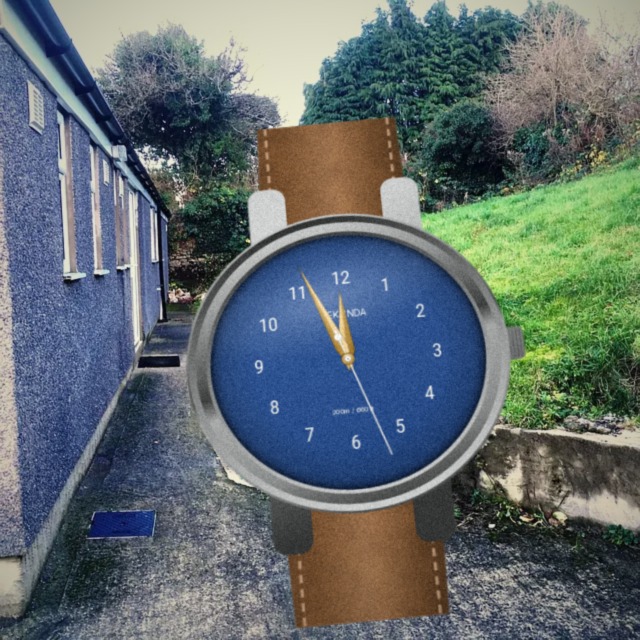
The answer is 11:56:27
